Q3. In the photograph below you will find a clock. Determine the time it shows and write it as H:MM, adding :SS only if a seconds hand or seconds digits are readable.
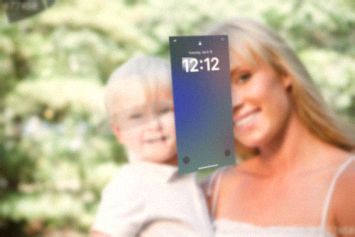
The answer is 12:12
